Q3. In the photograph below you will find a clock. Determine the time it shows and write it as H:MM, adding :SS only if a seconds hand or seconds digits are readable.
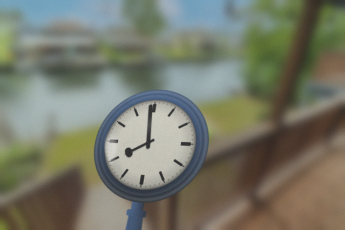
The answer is 7:59
